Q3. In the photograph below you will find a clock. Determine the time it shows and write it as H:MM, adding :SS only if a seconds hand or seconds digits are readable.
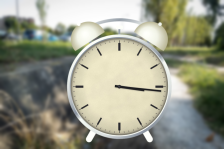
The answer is 3:16
